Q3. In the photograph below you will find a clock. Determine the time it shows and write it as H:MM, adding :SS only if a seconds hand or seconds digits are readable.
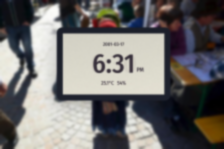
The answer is 6:31
